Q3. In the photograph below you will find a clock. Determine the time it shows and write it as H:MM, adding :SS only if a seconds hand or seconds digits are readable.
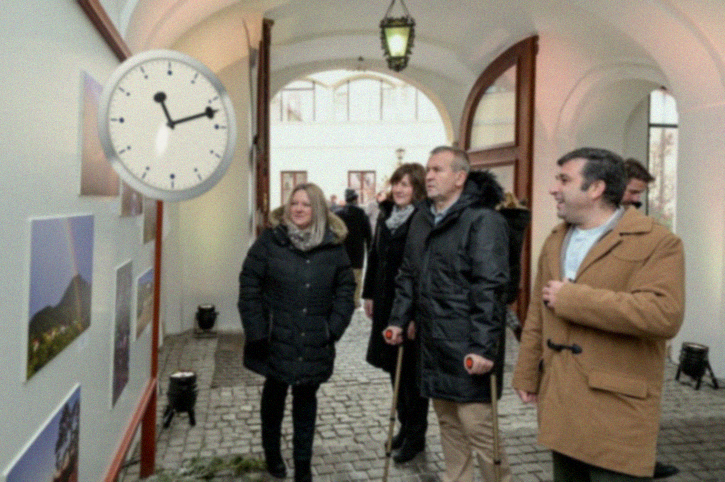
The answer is 11:12
